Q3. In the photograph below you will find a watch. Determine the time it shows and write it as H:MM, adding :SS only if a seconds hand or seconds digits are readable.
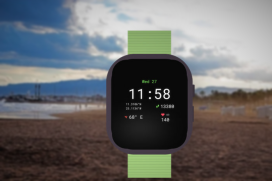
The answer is 11:58
